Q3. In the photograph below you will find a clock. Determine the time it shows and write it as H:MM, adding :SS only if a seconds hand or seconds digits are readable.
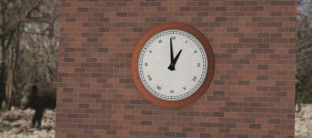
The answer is 12:59
